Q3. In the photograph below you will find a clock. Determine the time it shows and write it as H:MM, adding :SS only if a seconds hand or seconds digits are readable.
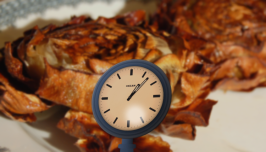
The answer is 1:07
